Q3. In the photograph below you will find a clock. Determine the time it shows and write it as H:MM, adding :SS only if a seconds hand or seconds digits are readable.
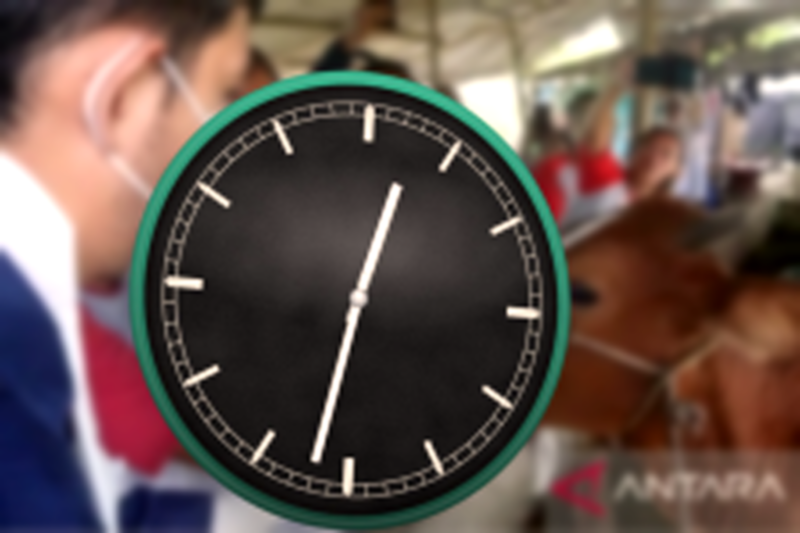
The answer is 12:32
